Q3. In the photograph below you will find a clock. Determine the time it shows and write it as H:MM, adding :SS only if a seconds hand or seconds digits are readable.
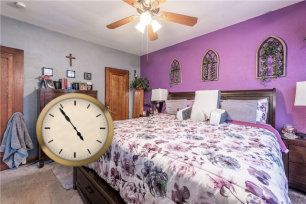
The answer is 4:54
